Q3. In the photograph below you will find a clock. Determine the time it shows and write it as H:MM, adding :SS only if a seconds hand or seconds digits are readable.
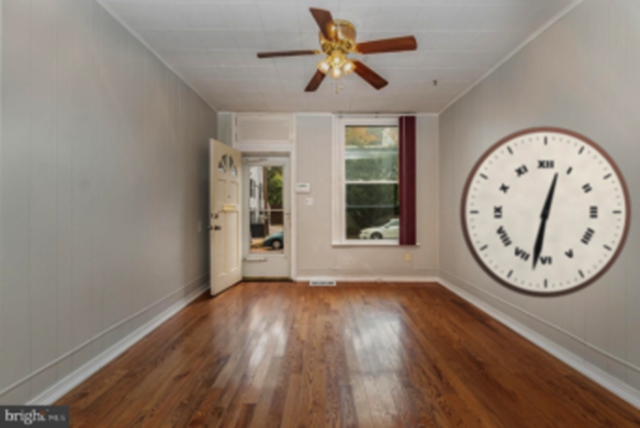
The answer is 12:32
